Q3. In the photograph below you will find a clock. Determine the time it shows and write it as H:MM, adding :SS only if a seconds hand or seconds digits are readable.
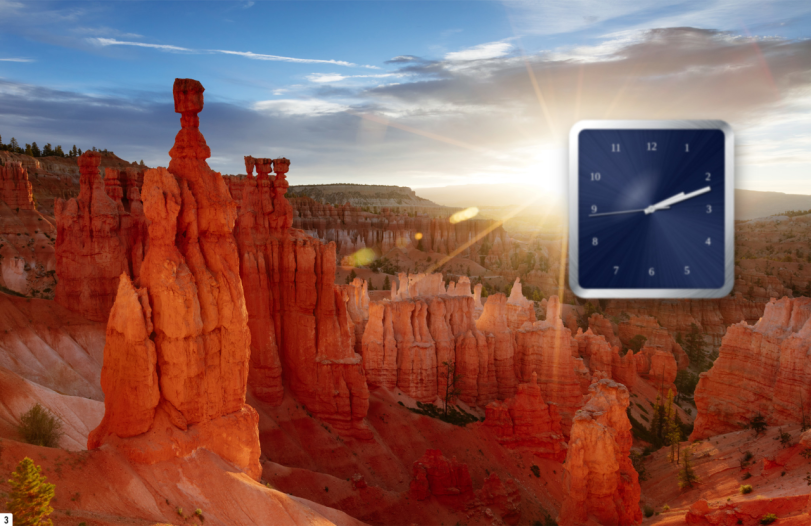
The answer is 2:11:44
